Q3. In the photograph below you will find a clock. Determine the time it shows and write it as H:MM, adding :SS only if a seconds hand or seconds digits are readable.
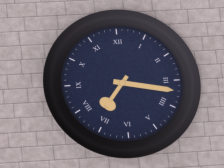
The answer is 7:17
